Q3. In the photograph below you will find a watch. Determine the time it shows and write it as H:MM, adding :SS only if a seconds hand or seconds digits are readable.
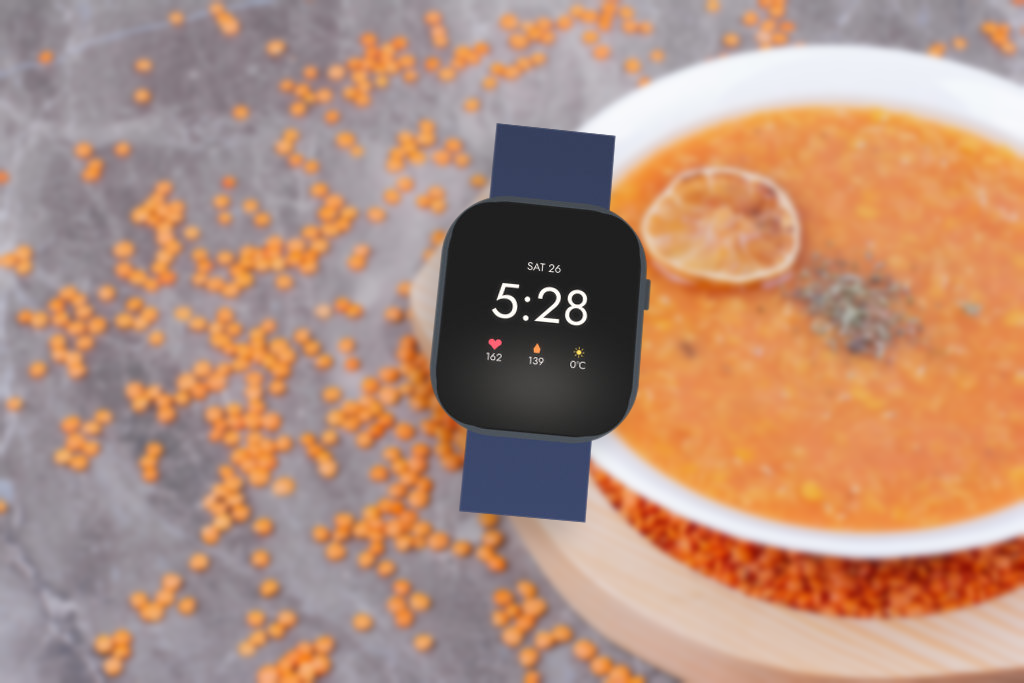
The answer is 5:28
